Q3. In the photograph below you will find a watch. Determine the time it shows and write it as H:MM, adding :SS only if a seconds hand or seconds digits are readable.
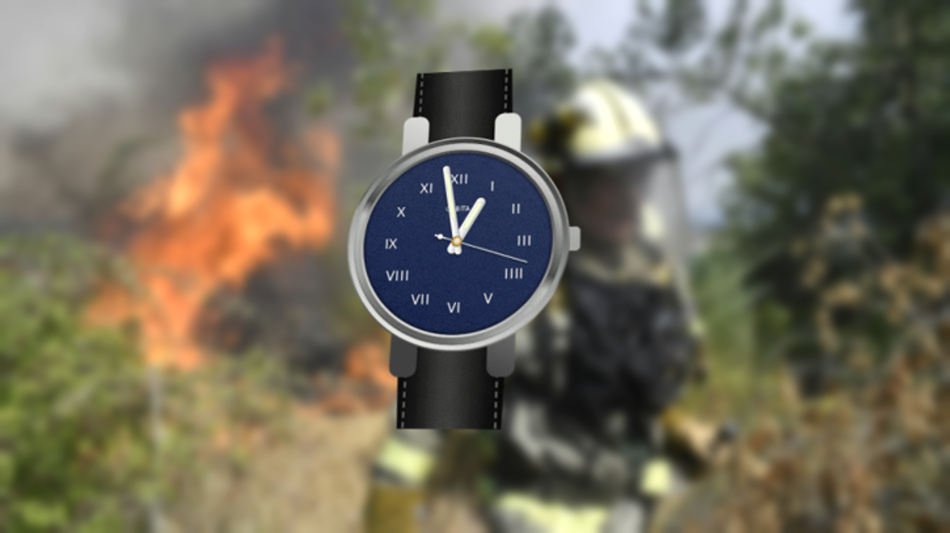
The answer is 12:58:18
